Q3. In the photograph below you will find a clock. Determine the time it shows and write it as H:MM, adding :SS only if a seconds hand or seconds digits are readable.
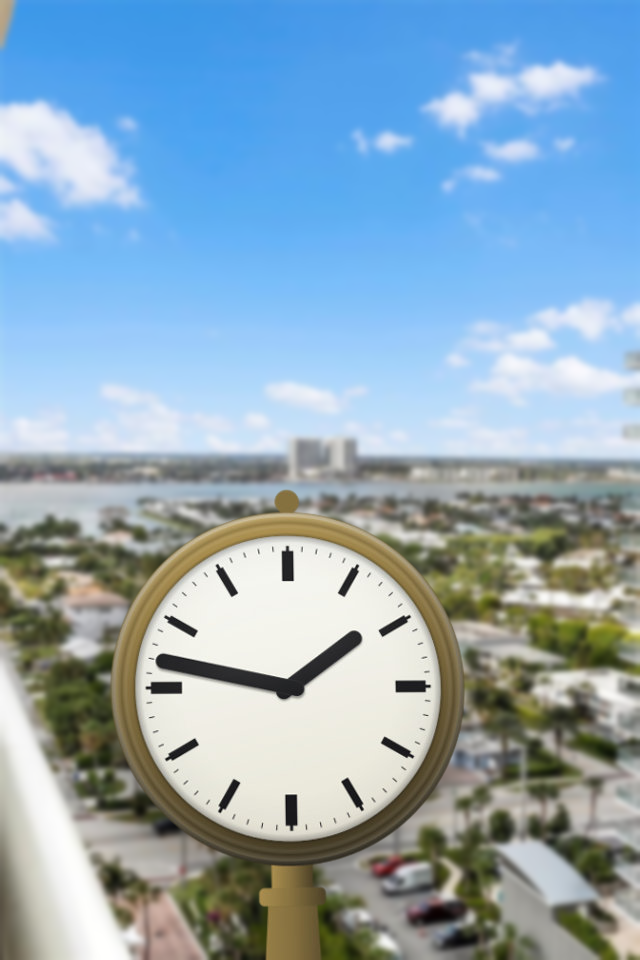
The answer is 1:47
